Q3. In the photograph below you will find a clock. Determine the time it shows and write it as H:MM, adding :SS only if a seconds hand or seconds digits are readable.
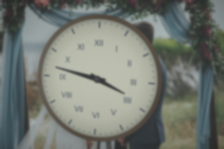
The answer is 3:47
